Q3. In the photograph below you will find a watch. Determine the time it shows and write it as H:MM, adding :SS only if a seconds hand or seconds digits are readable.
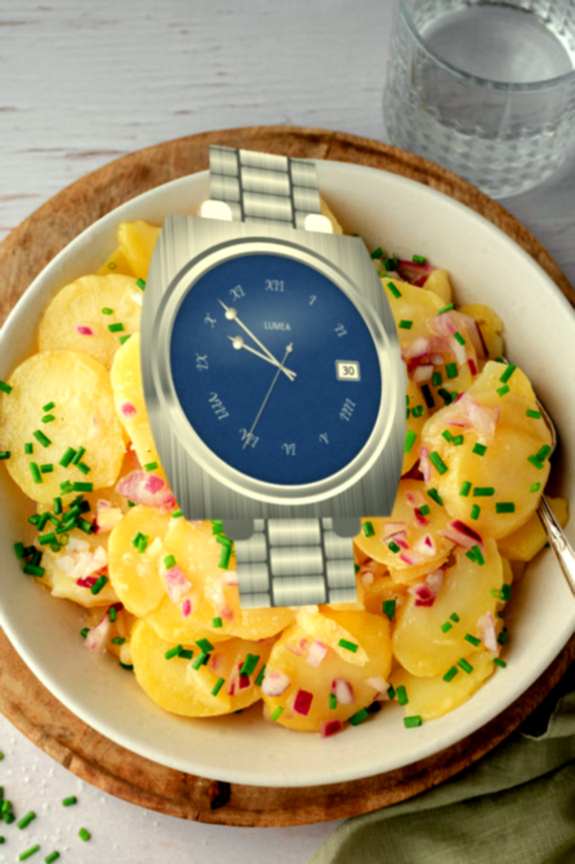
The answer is 9:52:35
